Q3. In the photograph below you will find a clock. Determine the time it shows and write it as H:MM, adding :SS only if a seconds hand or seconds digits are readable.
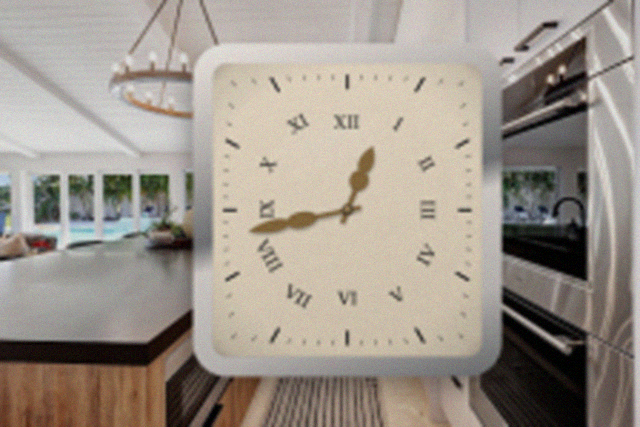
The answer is 12:43
